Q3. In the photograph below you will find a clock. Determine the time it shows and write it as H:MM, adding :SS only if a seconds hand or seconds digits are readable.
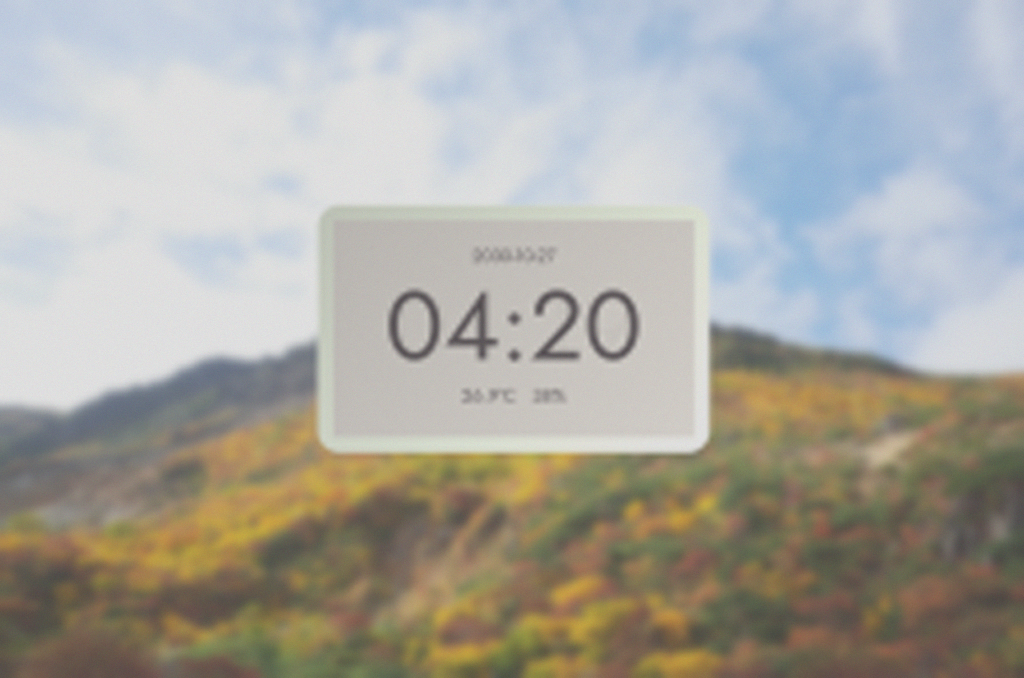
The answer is 4:20
